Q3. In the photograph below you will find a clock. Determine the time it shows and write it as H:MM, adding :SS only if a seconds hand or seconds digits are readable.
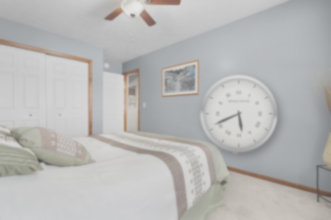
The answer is 5:41
